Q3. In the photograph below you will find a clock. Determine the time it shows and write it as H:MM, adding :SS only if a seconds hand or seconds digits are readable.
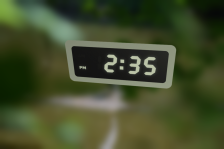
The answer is 2:35
